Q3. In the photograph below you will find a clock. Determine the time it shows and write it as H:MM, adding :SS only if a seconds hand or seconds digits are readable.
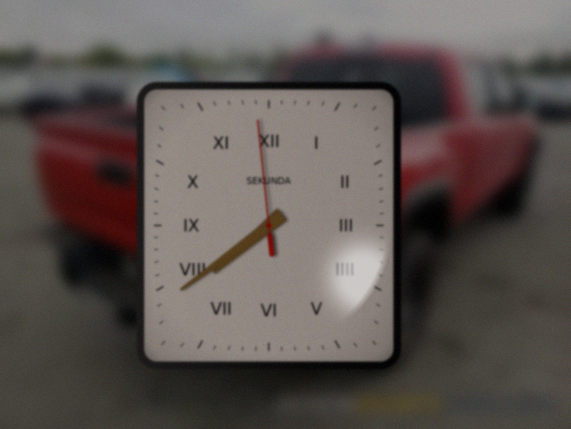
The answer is 7:38:59
